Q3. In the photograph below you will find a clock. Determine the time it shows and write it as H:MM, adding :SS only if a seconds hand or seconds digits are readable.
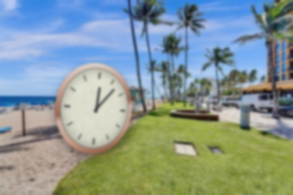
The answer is 12:07
